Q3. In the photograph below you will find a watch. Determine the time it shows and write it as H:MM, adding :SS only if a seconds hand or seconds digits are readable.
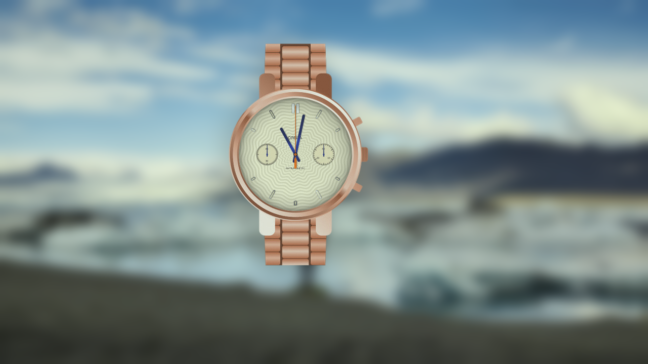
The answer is 11:02
